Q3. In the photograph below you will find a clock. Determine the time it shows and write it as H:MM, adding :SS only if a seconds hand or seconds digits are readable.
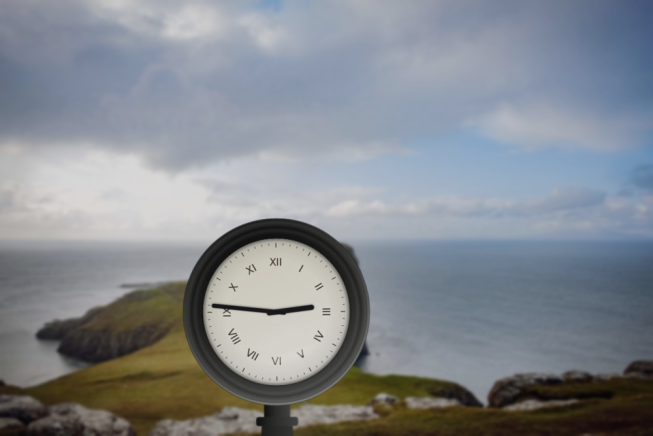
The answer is 2:46
